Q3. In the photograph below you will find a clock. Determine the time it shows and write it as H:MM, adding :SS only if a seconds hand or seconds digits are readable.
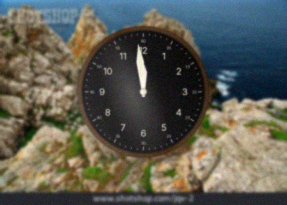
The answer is 11:59
